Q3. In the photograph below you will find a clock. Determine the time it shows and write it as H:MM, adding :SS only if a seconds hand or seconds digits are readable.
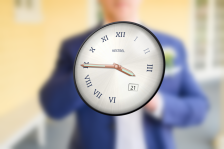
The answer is 3:45
